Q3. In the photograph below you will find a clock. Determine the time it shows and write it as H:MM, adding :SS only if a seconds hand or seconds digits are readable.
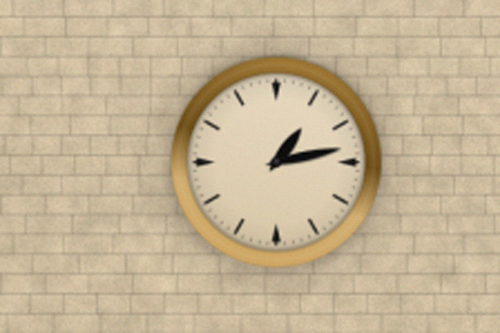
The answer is 1:13
